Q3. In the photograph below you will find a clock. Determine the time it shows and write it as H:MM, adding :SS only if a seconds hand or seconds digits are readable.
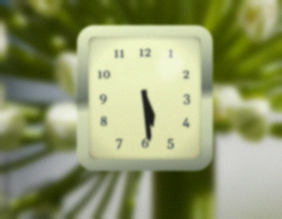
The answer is 5:29
